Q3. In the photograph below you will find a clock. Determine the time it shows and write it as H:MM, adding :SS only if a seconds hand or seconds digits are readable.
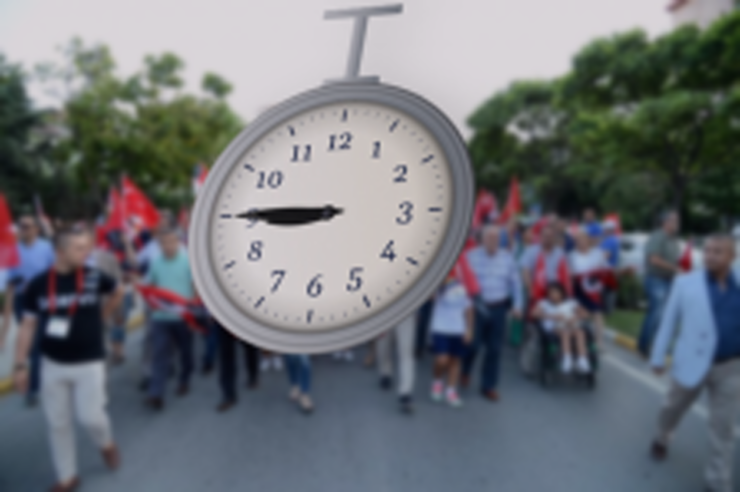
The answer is 8:45
